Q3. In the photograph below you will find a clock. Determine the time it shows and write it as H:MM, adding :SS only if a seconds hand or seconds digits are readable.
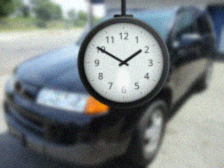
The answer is 1:50
